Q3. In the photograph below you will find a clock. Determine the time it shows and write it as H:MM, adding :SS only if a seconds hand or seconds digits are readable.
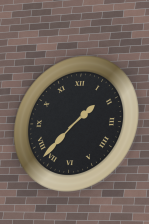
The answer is 1:37
